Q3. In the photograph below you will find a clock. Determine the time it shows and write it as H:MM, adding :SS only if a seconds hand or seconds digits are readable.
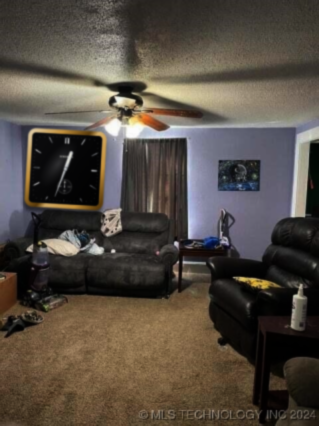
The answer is 12:33
